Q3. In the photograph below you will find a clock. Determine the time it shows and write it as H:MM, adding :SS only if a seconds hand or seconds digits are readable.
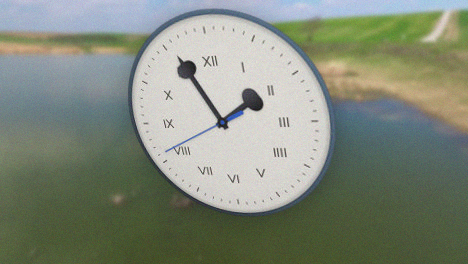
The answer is 1:55:41
